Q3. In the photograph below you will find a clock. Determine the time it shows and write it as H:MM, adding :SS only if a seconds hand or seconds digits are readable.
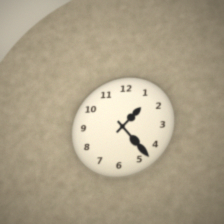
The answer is 1:23
